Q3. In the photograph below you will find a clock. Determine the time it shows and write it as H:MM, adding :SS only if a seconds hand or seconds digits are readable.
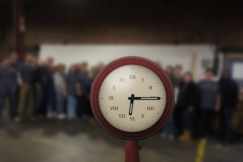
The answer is 6:15
